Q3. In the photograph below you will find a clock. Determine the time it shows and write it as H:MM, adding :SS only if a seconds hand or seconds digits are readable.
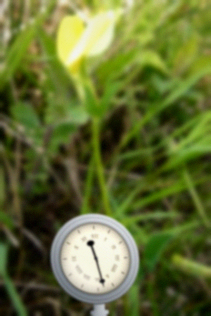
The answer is 11:28
